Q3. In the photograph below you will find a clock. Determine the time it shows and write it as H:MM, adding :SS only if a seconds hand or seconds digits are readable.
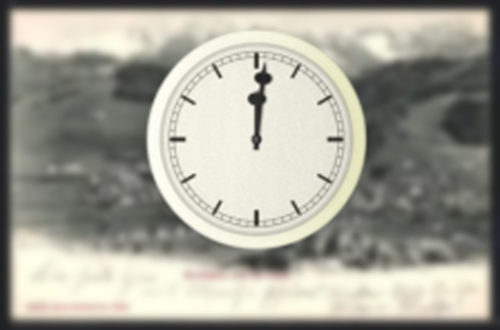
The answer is 12:01
